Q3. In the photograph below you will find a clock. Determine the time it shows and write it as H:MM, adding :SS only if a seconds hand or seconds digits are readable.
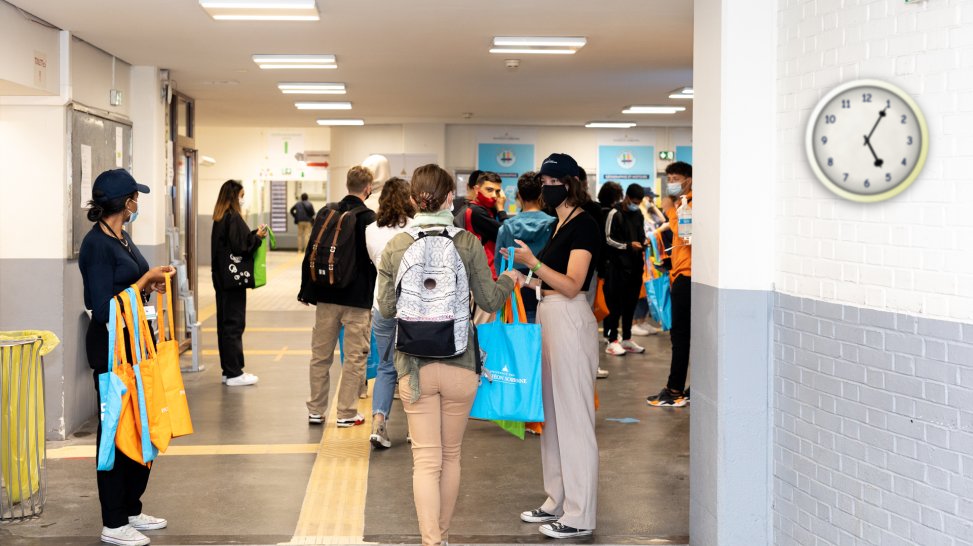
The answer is 5:05
